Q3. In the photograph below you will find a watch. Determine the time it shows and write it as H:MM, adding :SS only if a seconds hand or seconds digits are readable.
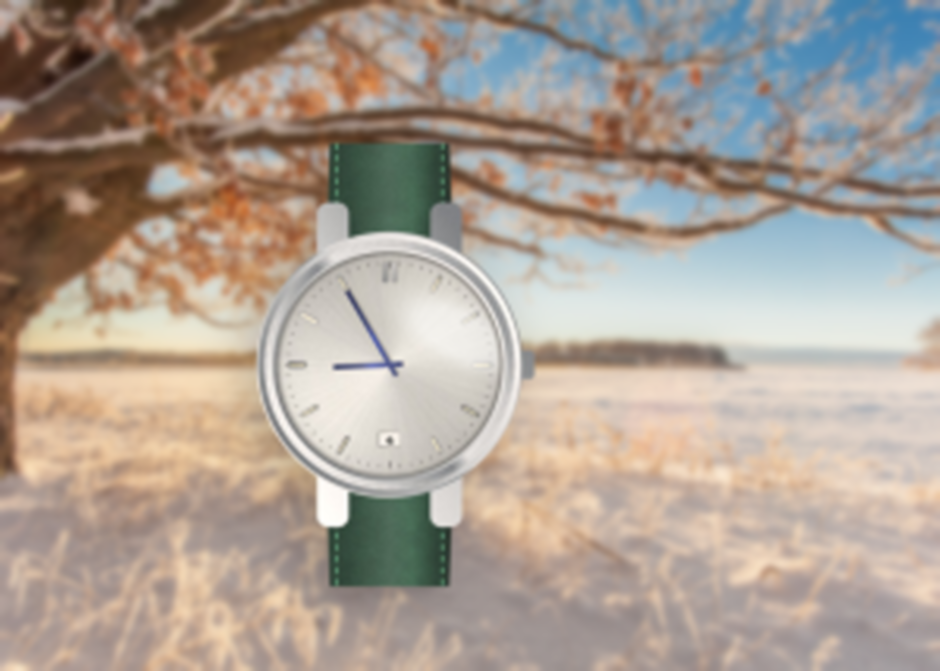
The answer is 8:55
